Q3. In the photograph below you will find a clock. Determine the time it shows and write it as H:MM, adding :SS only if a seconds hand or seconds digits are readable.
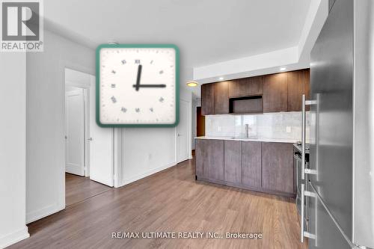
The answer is 12:15
